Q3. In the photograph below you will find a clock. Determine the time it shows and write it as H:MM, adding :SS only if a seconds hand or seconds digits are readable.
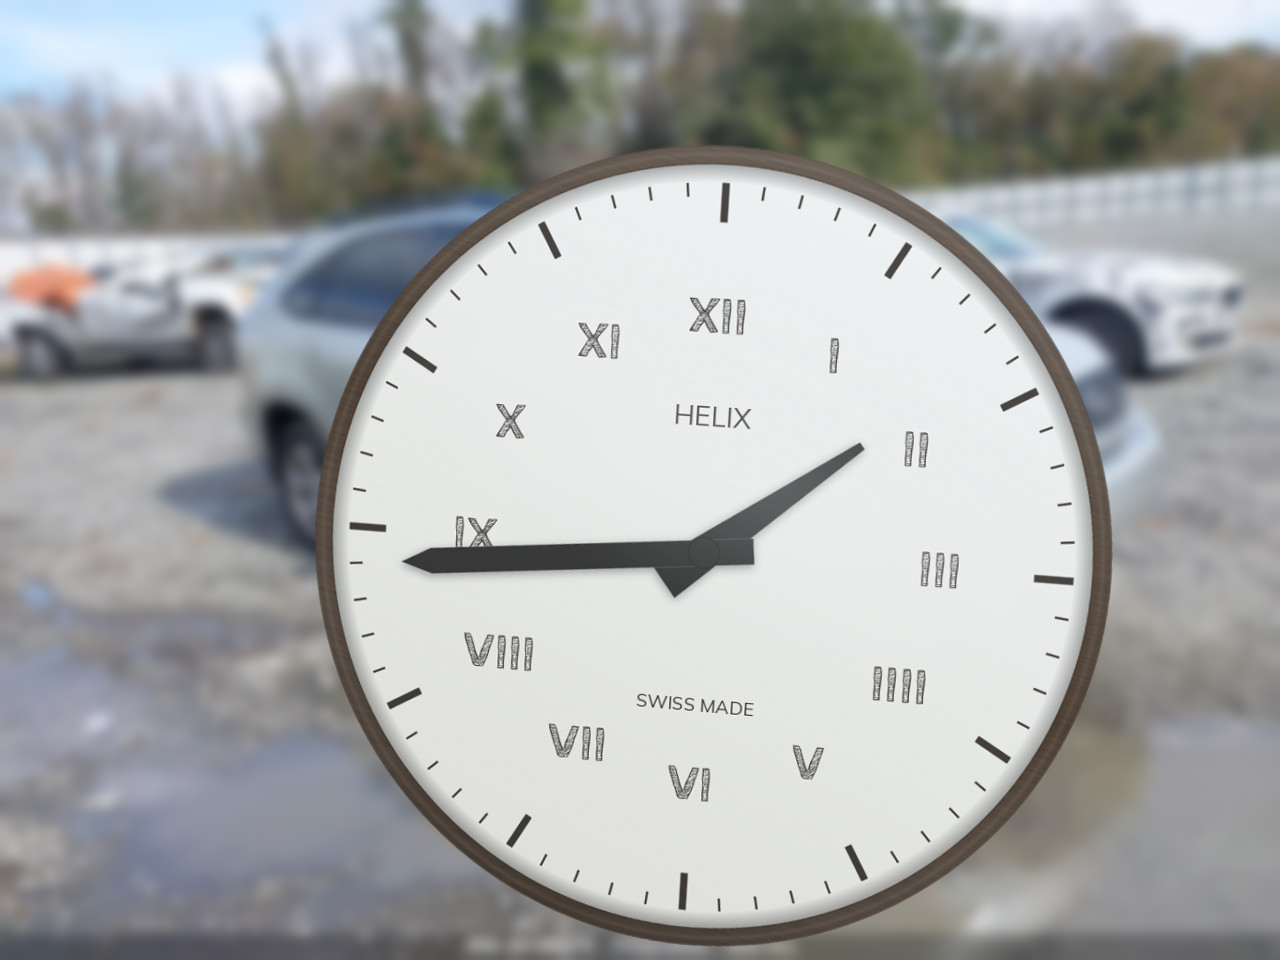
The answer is 1:44
